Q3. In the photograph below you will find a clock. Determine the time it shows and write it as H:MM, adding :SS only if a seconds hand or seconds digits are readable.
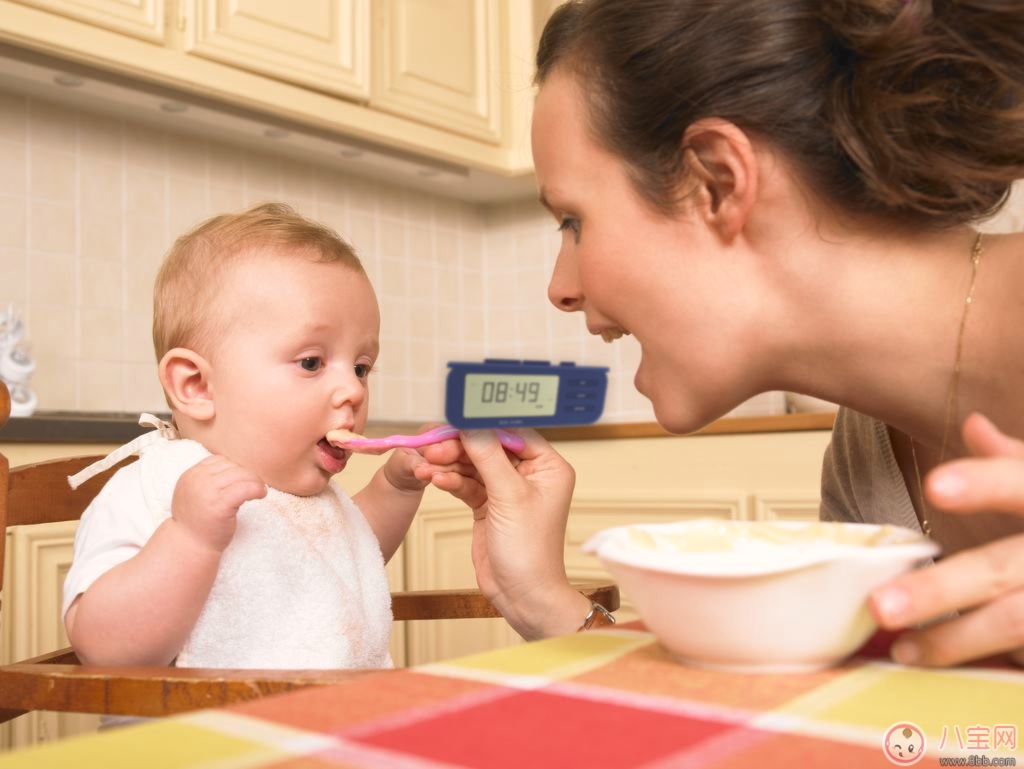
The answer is 8:49
